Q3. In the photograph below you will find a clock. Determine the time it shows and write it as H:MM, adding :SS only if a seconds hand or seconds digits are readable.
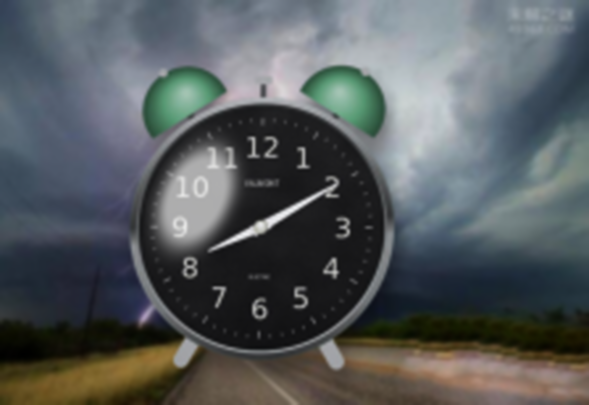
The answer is 8:10
